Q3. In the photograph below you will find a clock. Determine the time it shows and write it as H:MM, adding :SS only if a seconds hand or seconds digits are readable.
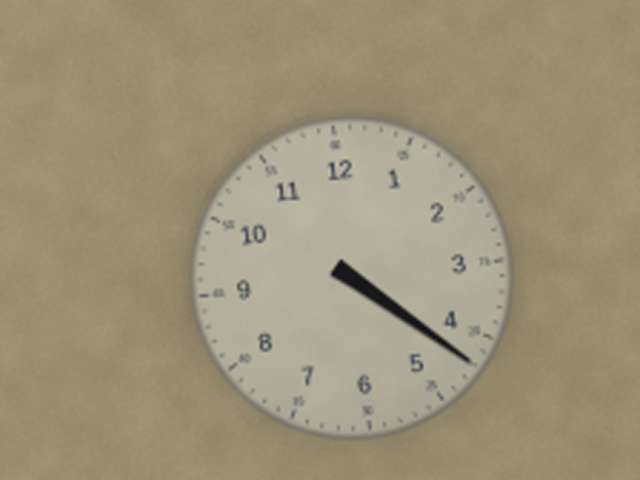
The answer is 4:22
